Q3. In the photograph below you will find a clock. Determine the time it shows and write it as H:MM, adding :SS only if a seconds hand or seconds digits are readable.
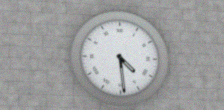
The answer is 4:29
